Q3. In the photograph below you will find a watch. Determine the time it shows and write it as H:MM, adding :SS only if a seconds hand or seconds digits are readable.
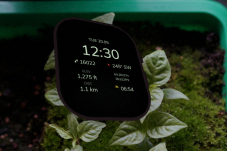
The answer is 12:30
